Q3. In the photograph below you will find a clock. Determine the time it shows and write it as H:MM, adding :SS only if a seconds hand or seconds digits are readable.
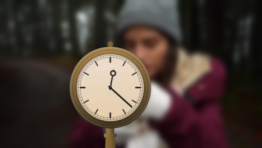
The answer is 12:22
